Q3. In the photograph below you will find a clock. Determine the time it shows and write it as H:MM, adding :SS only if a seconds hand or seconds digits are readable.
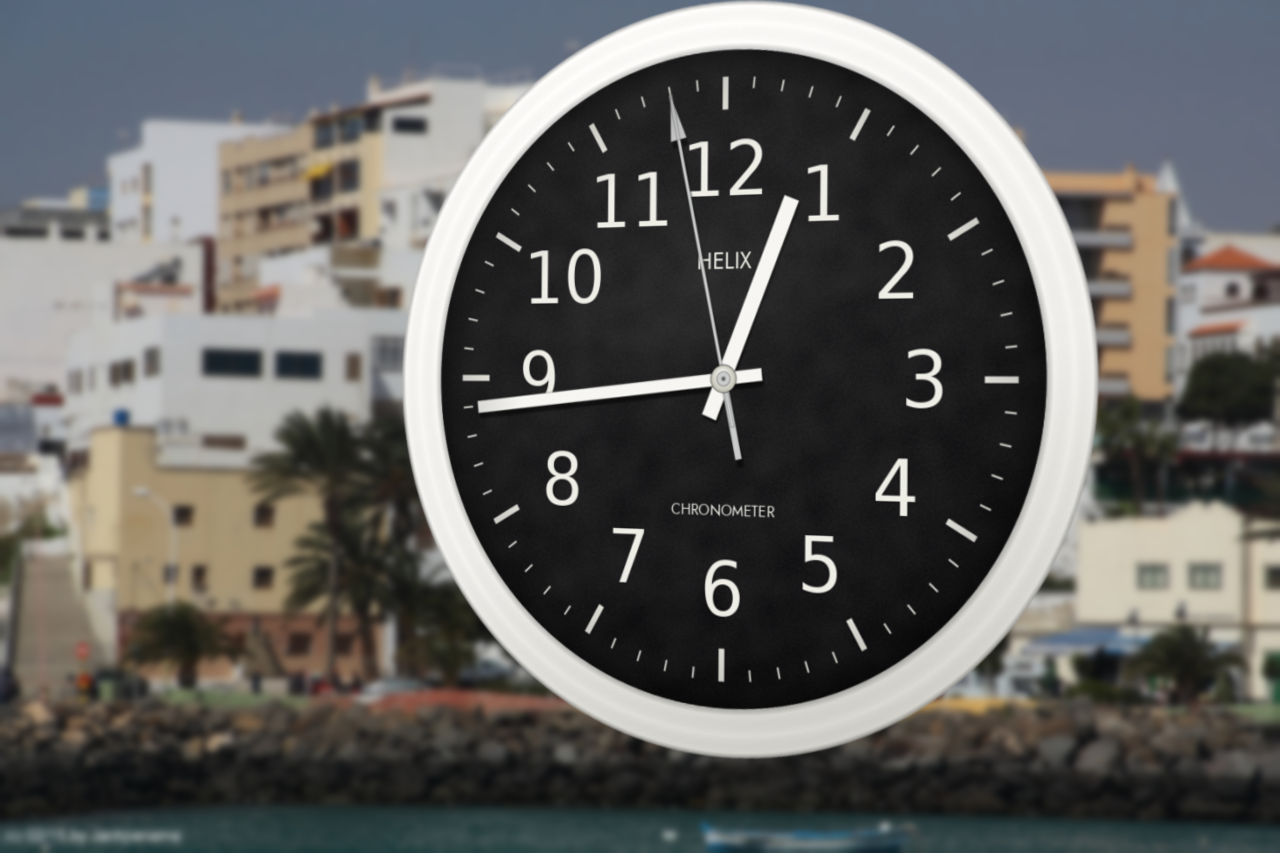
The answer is 12:43:58
